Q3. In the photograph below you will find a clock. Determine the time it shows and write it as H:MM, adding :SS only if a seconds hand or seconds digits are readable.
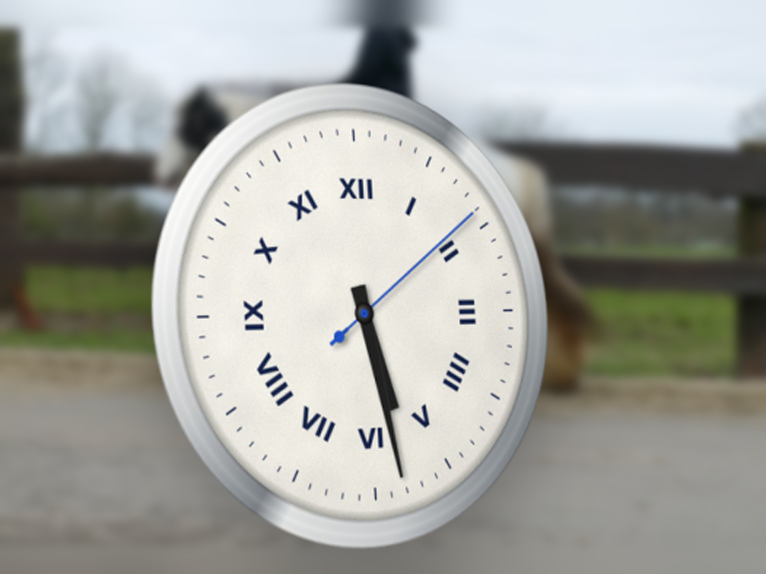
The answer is 5:28:09
